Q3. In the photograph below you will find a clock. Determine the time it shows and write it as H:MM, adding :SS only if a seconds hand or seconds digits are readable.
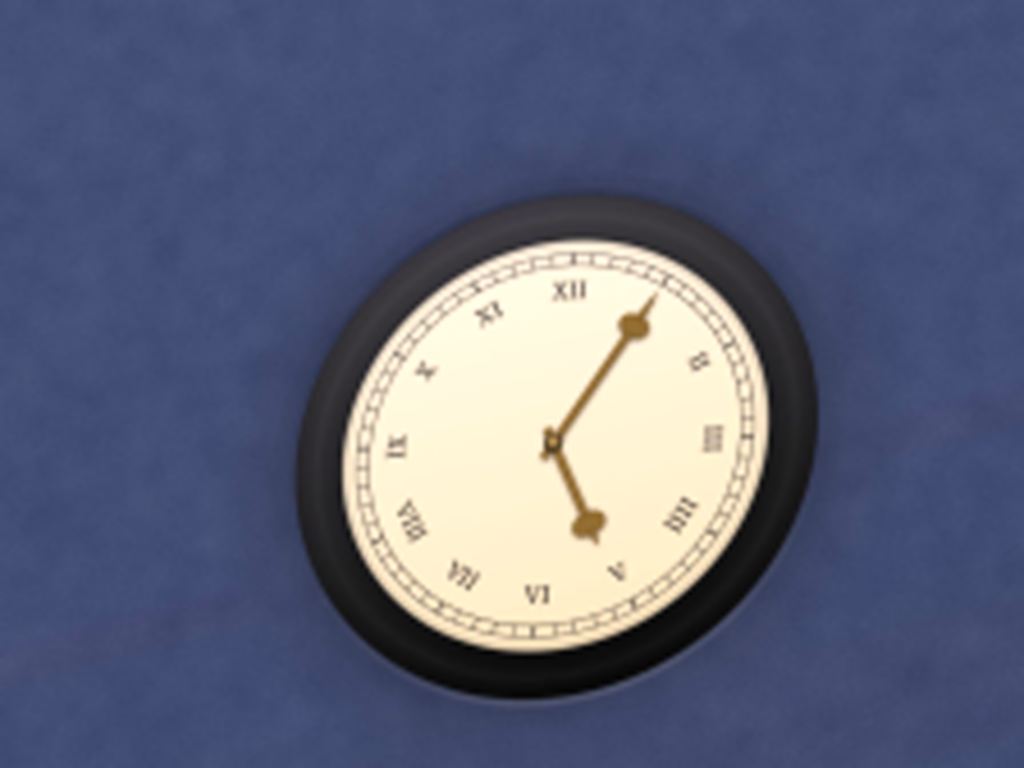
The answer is 5:05
